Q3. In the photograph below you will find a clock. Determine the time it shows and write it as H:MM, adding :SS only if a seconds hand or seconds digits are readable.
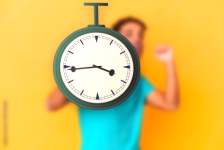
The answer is 3:44
